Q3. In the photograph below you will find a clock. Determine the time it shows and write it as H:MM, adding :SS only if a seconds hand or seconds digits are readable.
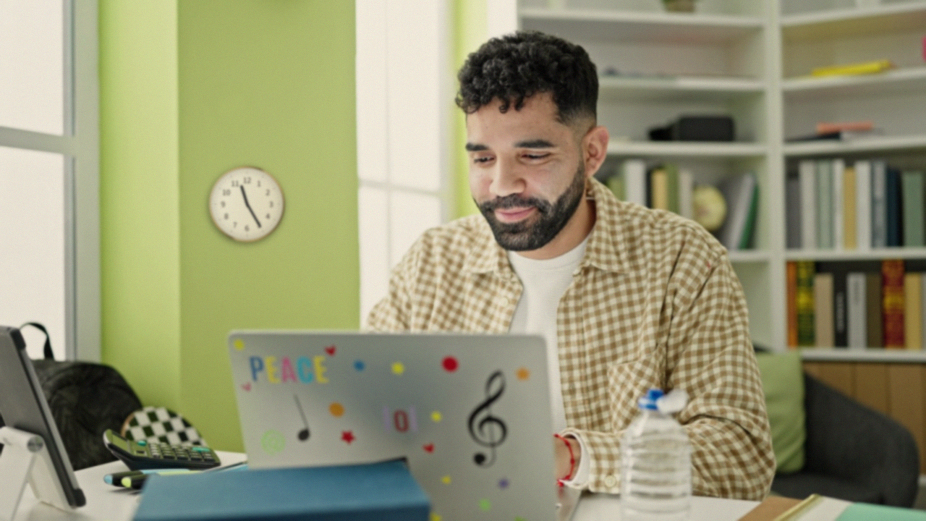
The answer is 11:25
